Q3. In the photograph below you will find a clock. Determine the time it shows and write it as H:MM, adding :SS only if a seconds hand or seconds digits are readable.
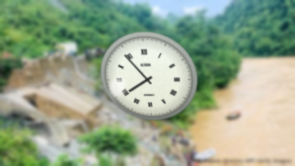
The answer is 7:54
